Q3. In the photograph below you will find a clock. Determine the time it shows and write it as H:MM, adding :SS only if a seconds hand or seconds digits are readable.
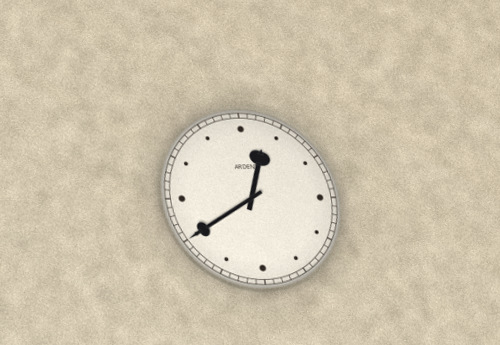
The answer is 12:40
